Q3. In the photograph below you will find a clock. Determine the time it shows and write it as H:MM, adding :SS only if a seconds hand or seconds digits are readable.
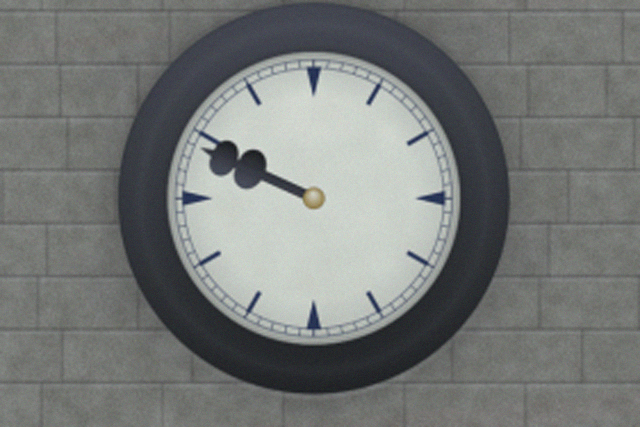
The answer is 9:49
